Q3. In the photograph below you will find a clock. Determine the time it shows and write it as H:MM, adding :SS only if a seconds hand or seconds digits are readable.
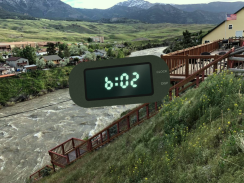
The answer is 6:02
